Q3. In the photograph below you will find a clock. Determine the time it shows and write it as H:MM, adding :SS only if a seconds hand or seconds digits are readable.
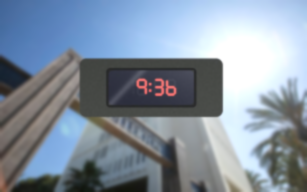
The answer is 9:36
